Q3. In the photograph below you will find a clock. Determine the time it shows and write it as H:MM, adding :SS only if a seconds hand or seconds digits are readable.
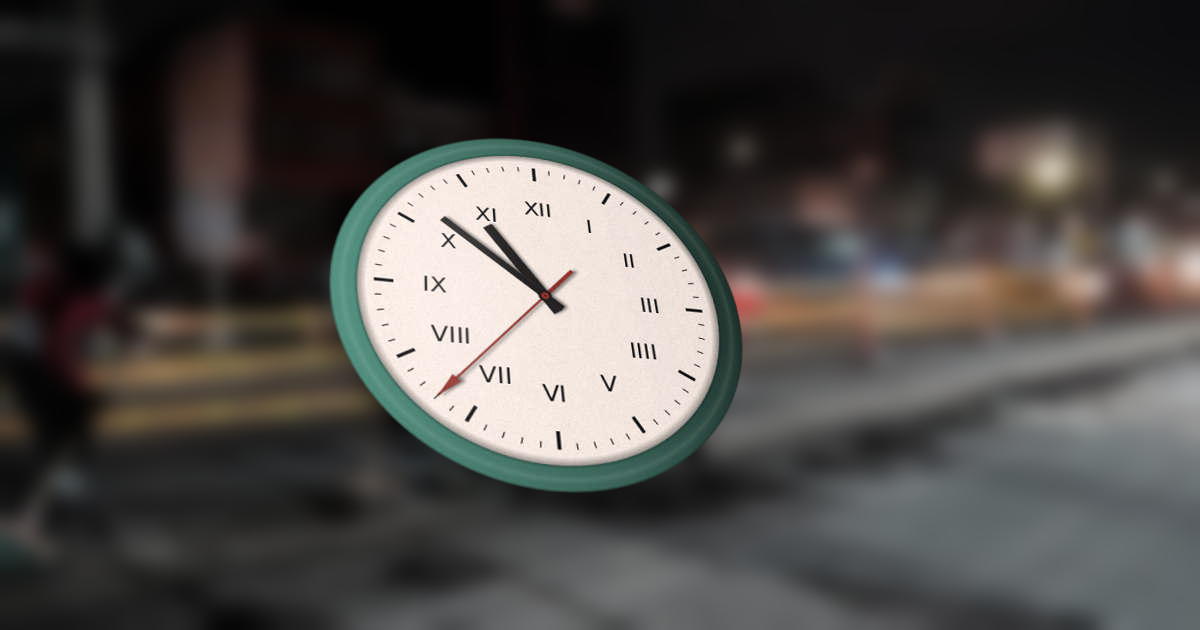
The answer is 10:51:37
